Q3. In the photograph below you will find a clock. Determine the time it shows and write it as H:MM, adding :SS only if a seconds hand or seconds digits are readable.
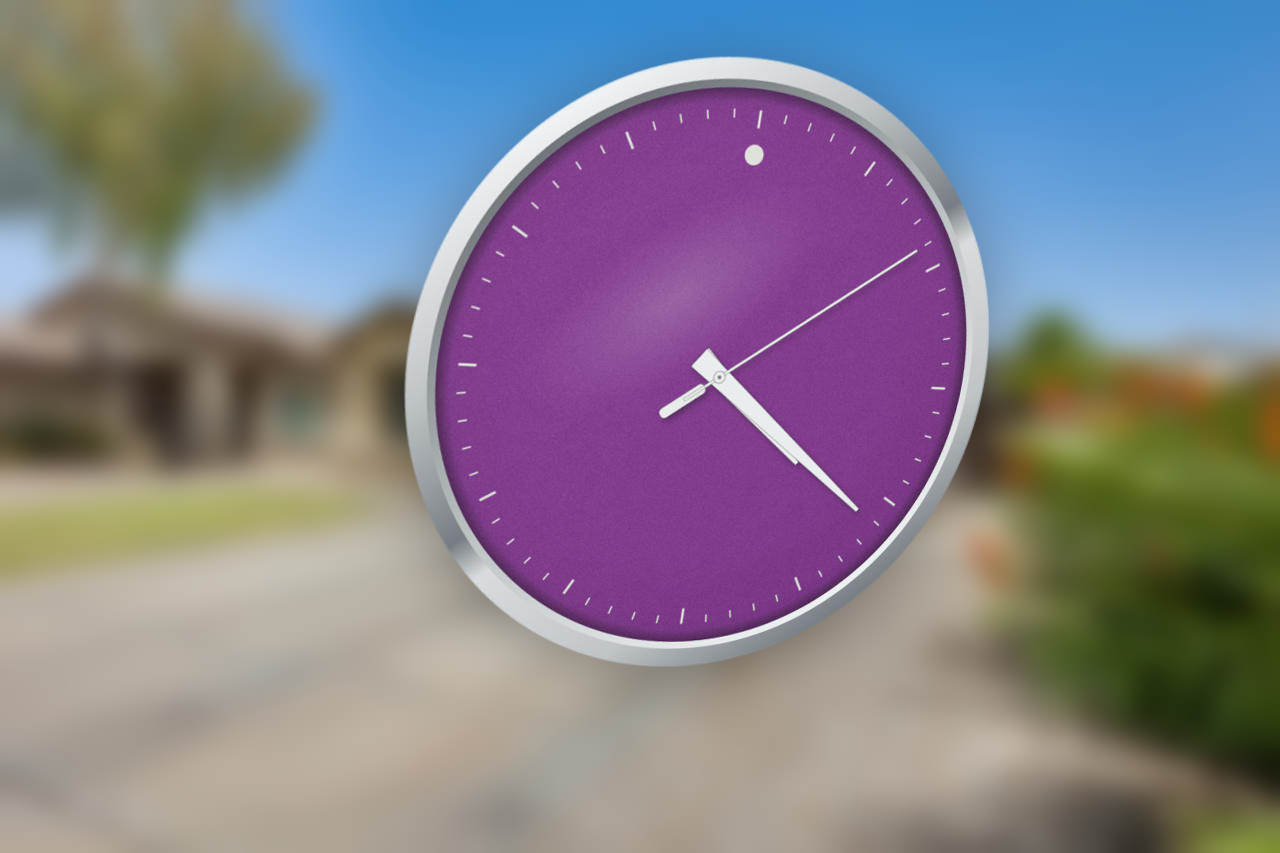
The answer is 4:21:09
